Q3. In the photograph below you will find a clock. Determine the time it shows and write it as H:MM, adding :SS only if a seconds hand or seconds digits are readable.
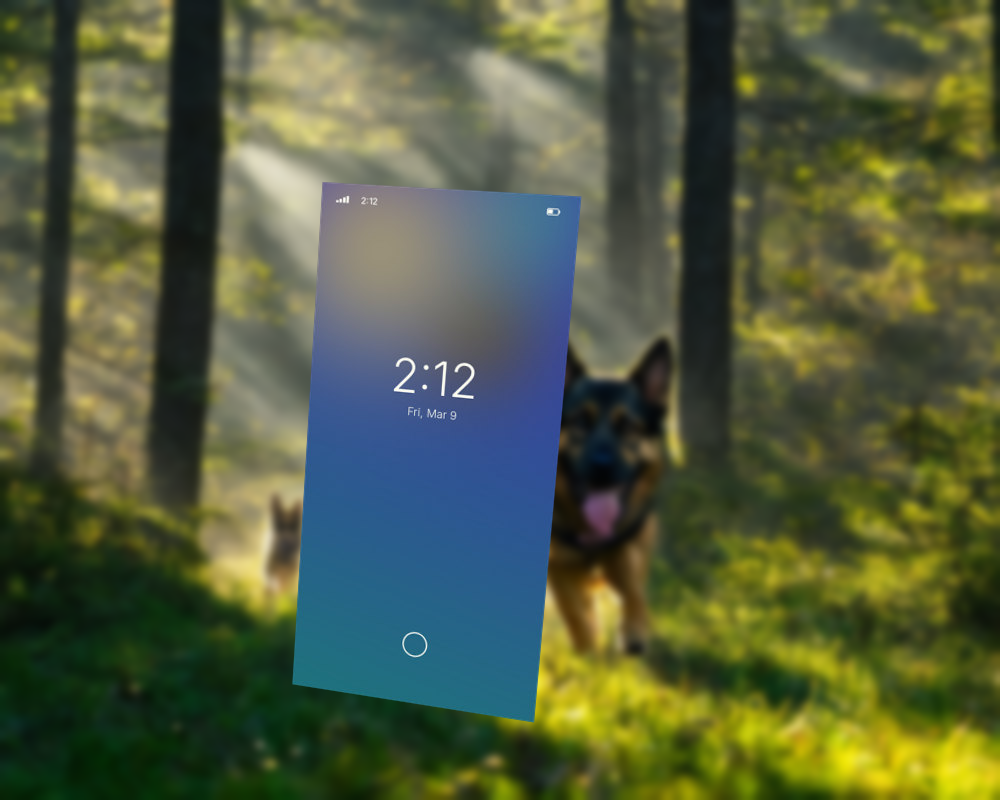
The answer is 2:12
